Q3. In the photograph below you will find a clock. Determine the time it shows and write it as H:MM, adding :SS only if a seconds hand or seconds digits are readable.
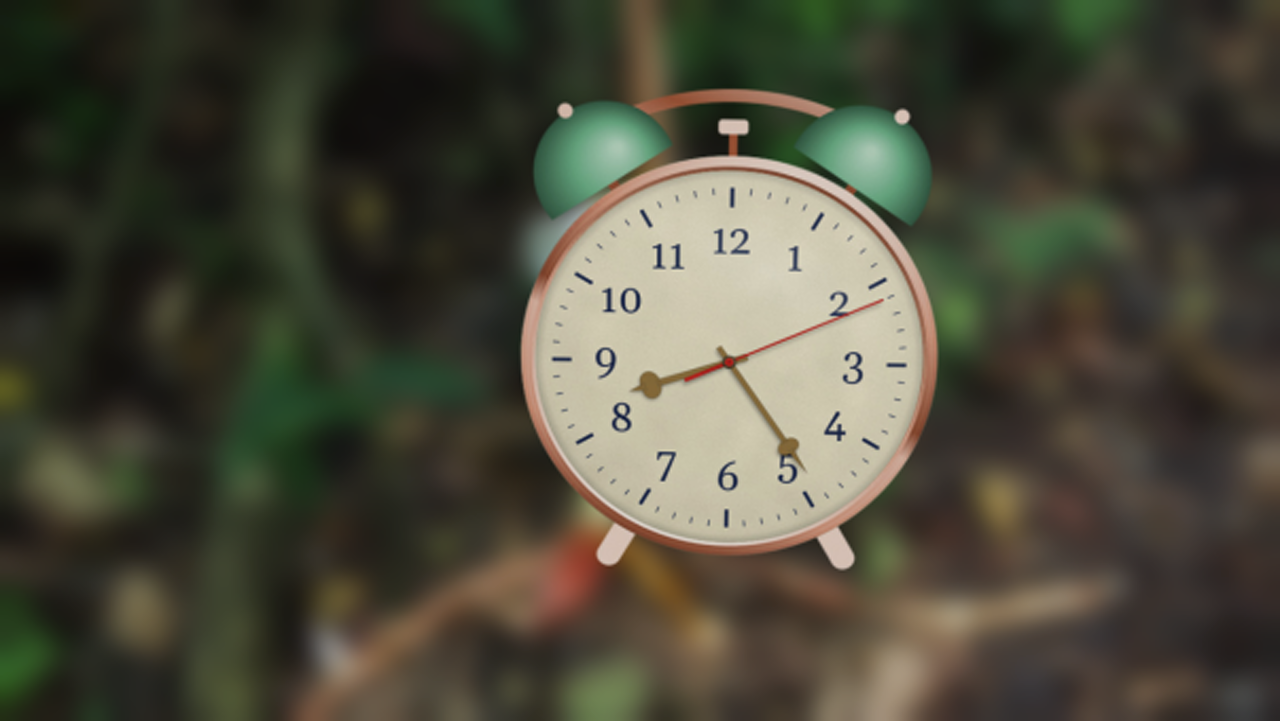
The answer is 8:24:11
